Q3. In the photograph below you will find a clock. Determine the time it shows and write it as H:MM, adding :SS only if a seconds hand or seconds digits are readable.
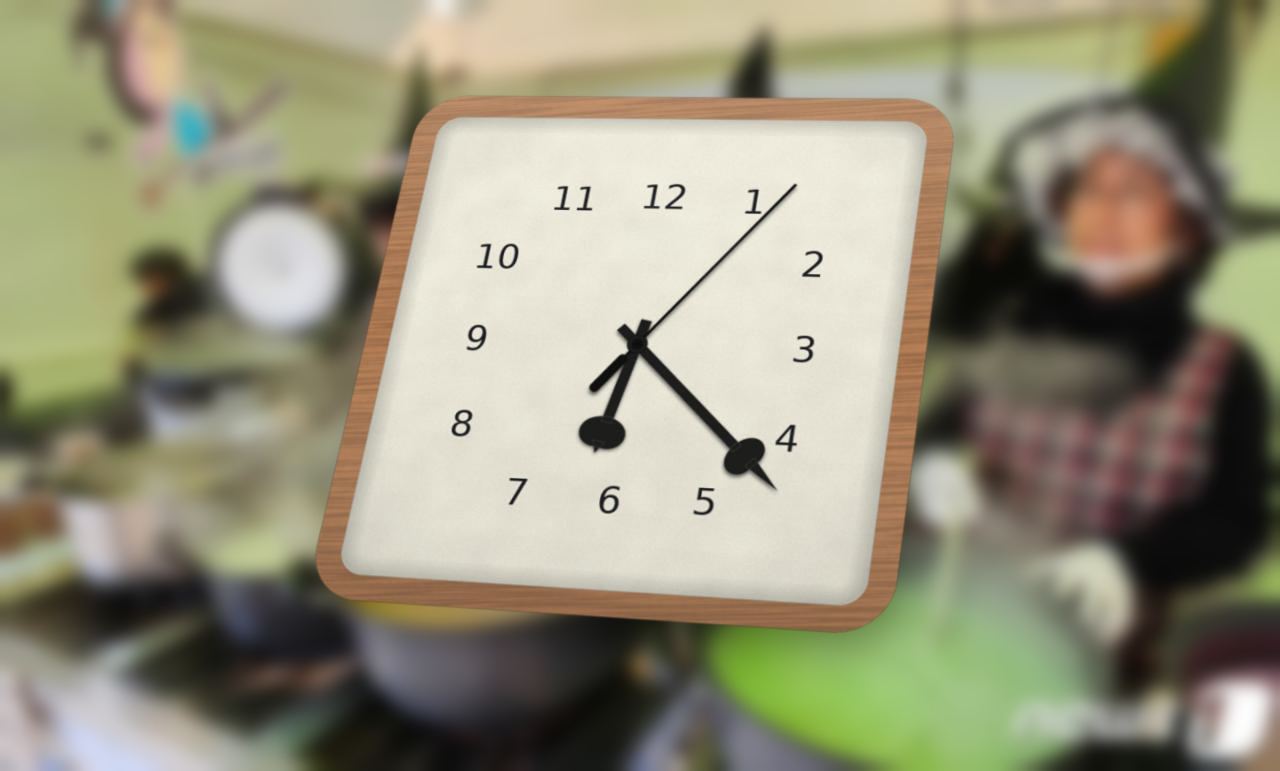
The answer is 6:22:06
